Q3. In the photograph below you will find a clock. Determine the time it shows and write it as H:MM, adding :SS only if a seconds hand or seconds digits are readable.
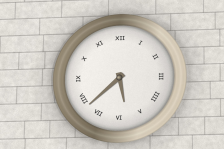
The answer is 5:38
